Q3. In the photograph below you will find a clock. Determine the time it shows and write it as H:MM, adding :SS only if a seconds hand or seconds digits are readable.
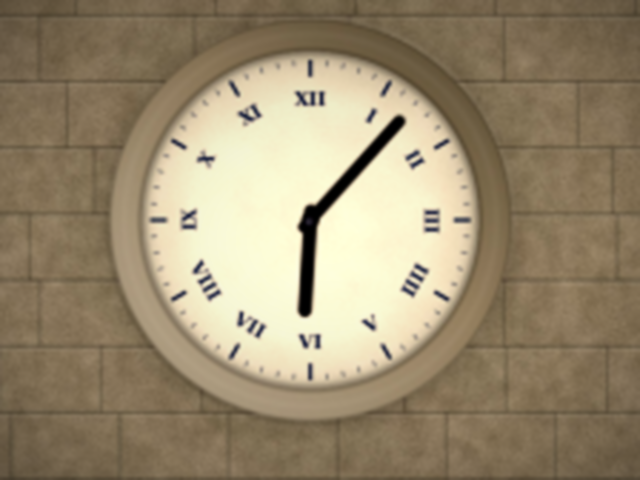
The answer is 6:07
